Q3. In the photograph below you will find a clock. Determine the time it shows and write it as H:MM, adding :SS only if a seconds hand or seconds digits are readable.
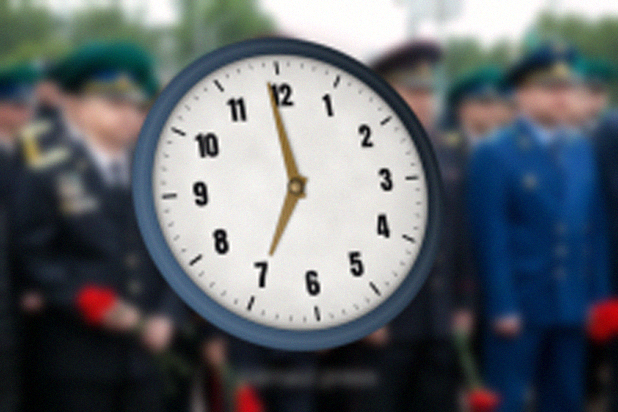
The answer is 6:59
